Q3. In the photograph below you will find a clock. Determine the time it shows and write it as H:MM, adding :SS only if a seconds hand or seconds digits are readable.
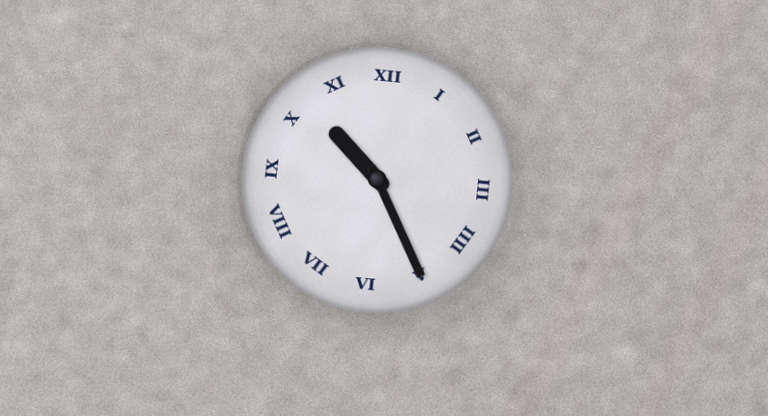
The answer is 10:25
